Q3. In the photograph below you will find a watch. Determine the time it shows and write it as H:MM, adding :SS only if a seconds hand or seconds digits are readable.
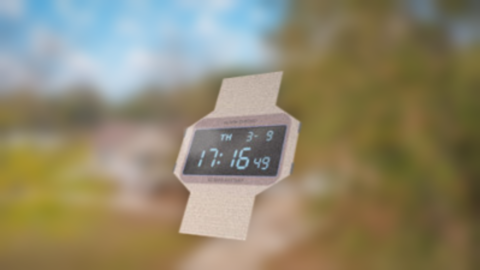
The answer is 17:16:49
